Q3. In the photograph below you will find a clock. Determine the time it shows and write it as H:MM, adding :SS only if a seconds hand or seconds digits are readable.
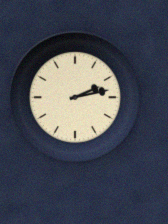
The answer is 2:13
